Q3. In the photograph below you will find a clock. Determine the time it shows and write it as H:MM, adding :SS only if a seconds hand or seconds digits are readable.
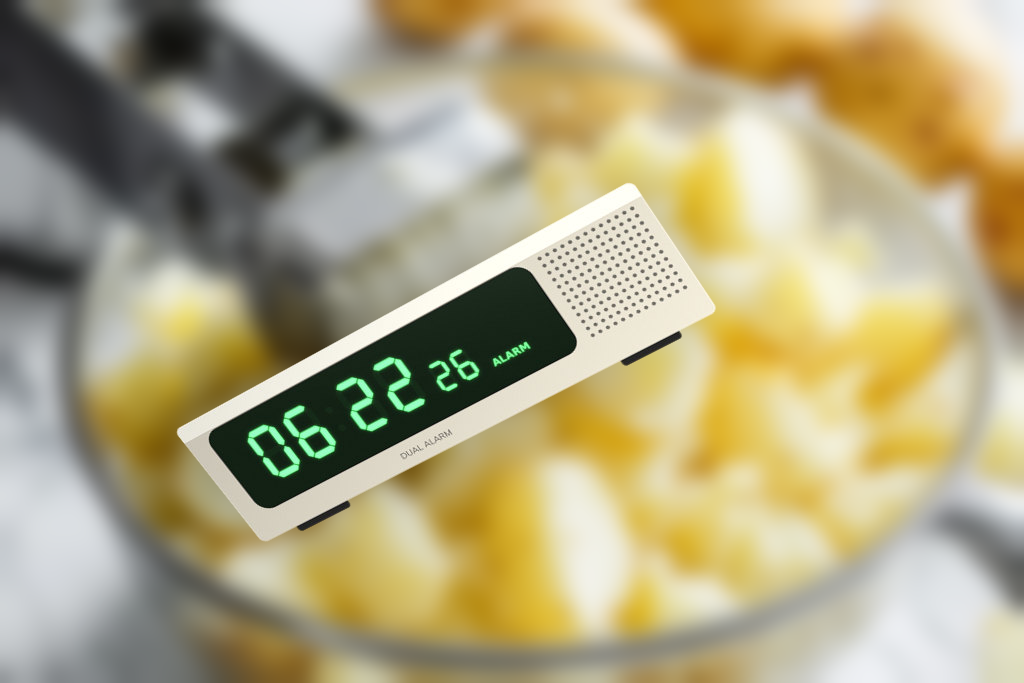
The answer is 6:22:26
